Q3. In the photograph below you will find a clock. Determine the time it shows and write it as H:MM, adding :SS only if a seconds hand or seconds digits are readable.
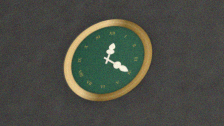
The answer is 12:20
